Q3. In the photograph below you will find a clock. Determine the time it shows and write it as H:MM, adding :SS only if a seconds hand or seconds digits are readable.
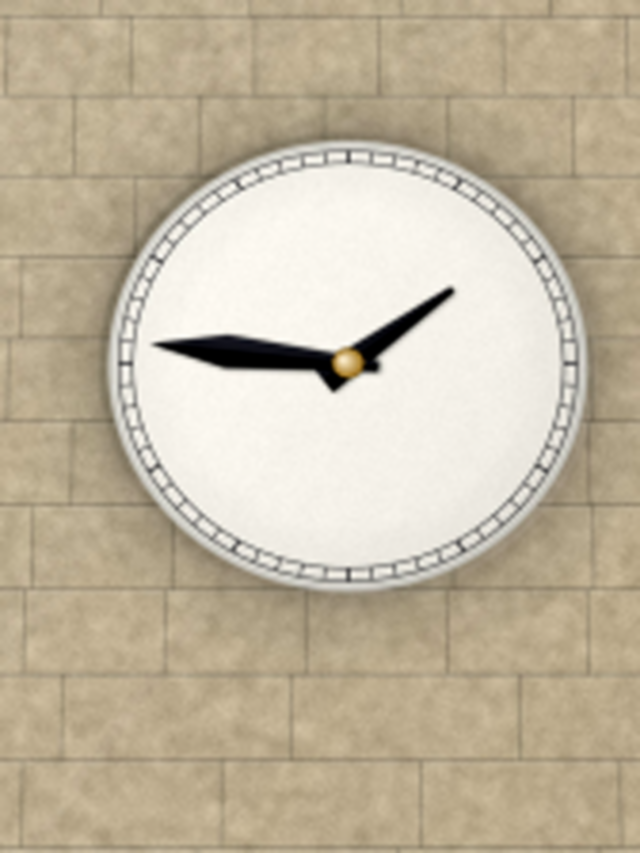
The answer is 1:46
